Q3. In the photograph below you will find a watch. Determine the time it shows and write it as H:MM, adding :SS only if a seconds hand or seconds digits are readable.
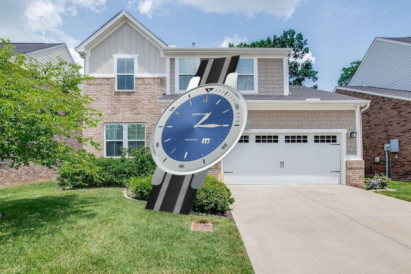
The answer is 1:15
